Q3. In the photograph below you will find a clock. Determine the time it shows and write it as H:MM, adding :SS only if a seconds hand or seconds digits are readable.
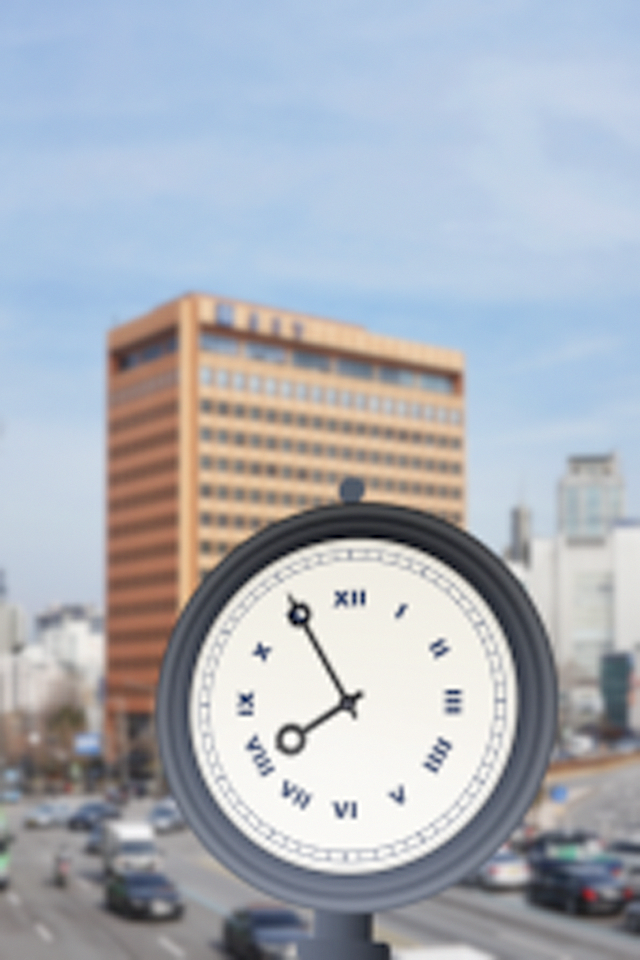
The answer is 7:55
